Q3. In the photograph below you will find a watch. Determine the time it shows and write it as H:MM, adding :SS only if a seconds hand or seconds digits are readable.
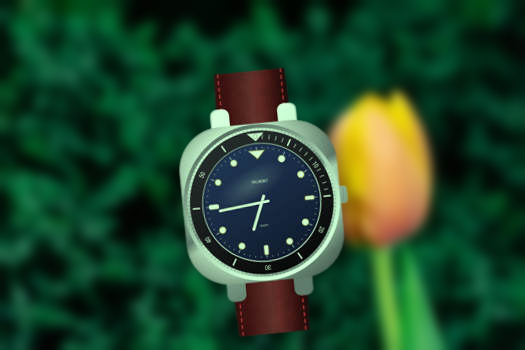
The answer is 6:44
